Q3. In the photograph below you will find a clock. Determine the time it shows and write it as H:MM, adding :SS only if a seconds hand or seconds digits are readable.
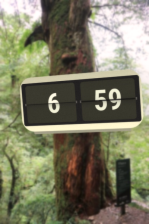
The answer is 6:59
